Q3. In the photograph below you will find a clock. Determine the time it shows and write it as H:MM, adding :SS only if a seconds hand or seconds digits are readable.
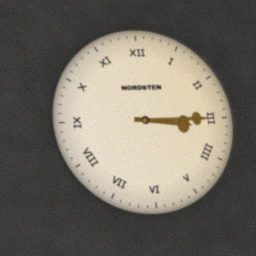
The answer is 3:15
